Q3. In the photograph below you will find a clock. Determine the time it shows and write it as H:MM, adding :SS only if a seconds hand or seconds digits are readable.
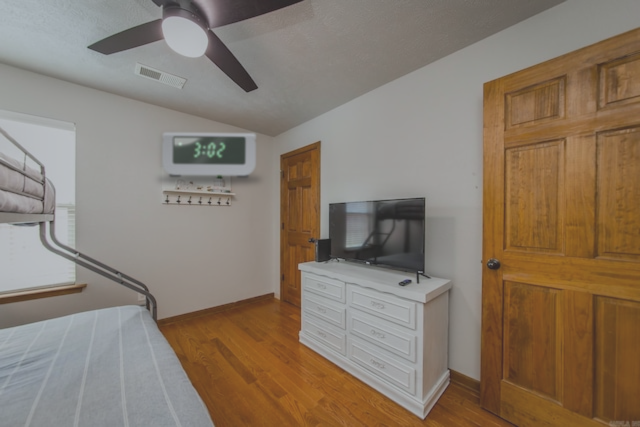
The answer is 3:02
